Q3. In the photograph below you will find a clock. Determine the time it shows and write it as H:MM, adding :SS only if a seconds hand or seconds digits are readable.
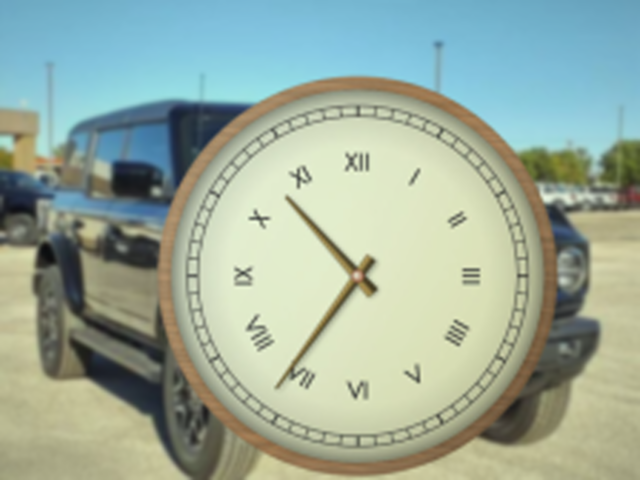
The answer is 10:36
